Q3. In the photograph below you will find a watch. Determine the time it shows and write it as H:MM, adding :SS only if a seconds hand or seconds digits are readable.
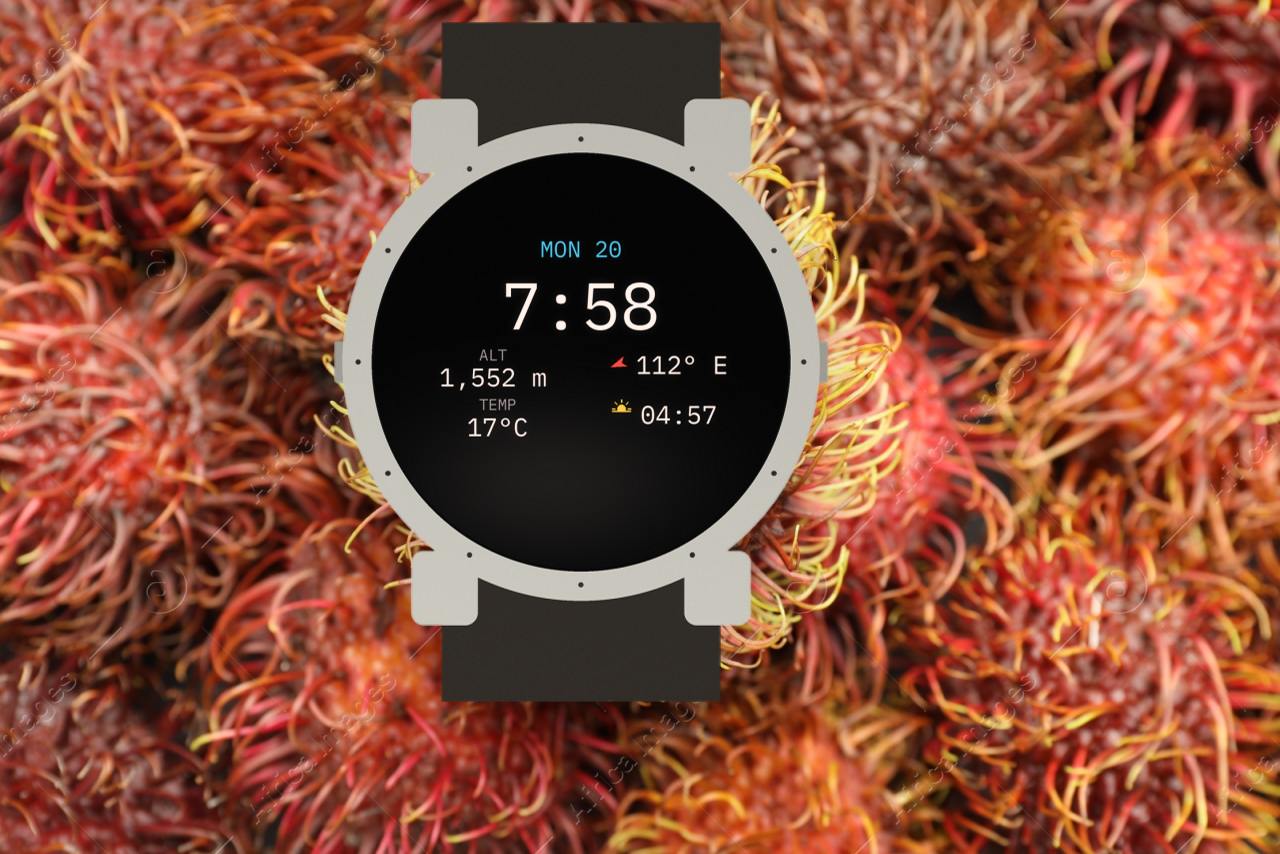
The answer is 7:58
